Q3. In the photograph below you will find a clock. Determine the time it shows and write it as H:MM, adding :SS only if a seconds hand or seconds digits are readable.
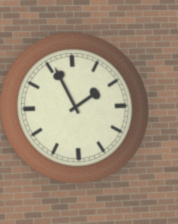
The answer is 1:56
